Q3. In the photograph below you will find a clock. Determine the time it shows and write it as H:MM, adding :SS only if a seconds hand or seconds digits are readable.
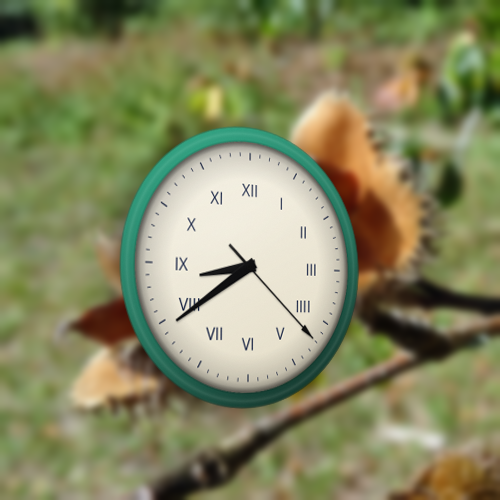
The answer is 8:39:22
